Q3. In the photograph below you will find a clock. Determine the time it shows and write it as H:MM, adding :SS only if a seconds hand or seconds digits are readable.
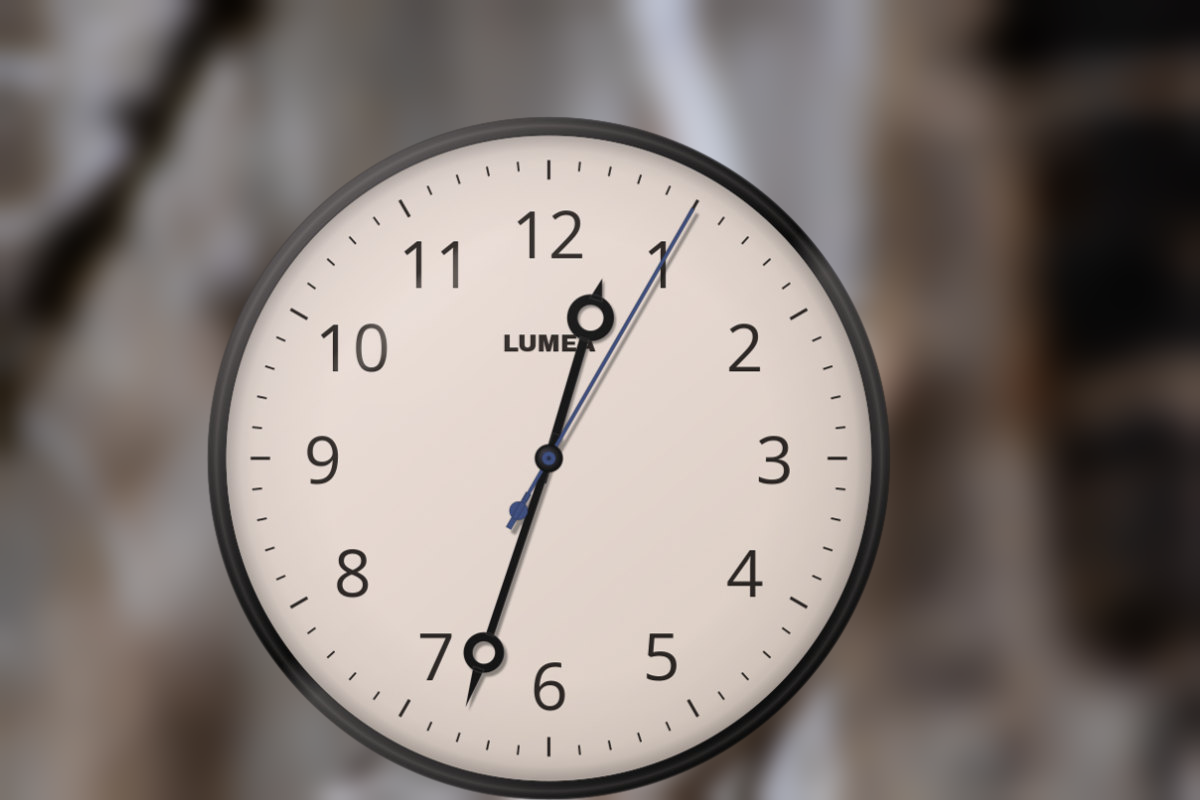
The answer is 12:33:05
